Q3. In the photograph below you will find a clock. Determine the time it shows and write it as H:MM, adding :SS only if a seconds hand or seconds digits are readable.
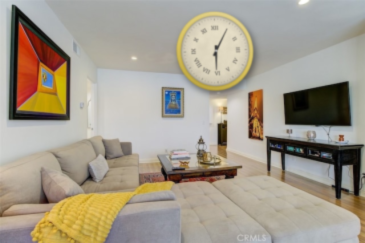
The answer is 6:05
